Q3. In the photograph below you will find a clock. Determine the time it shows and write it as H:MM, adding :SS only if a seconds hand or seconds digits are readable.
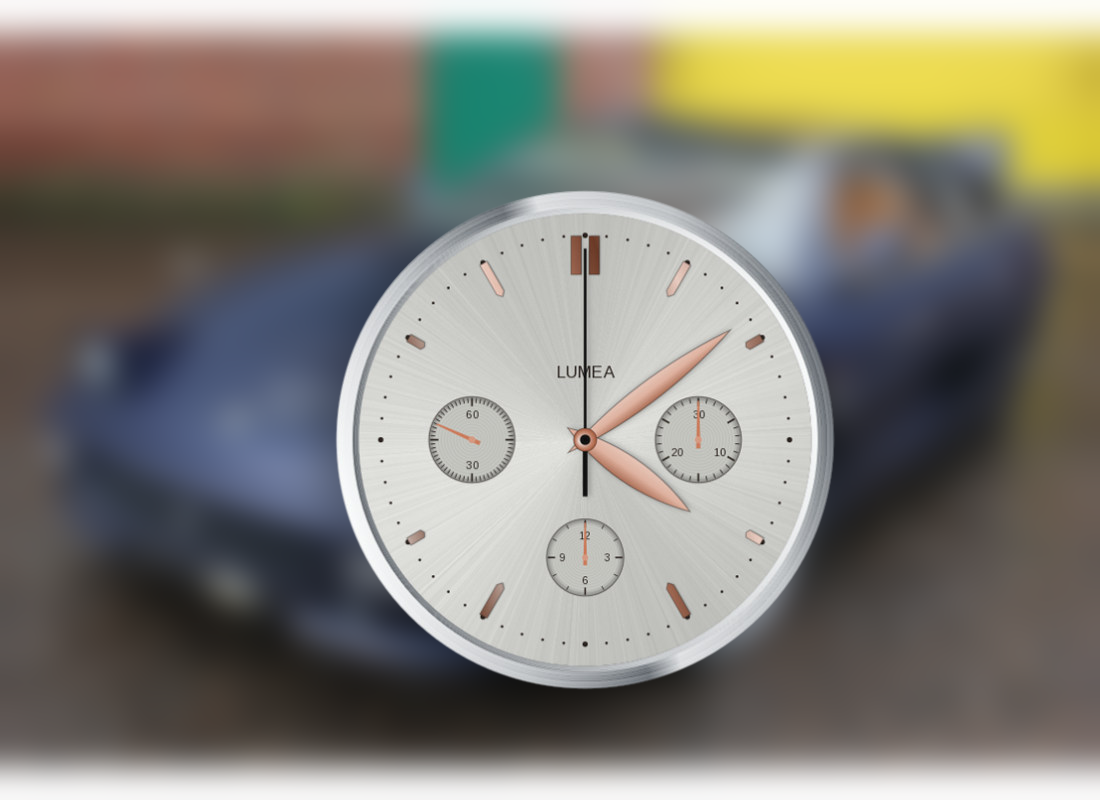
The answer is 4:08:49
